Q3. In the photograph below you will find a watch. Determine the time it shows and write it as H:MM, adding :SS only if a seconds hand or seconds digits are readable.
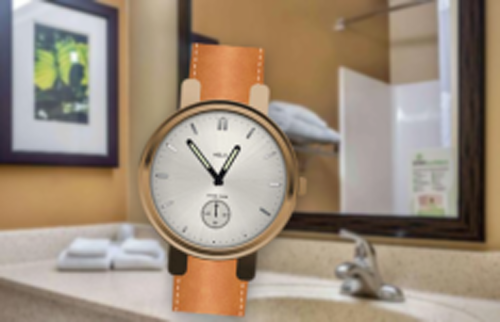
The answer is 12:53
